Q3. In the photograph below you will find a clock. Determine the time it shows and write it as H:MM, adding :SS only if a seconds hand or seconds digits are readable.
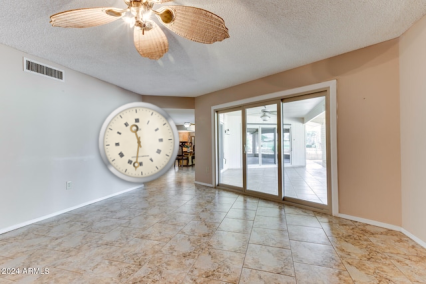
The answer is 11:32
